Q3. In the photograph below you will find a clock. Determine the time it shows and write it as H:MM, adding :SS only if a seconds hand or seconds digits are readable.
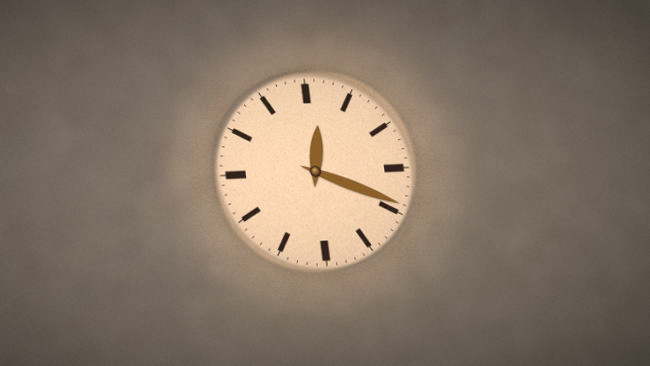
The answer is 12:19
